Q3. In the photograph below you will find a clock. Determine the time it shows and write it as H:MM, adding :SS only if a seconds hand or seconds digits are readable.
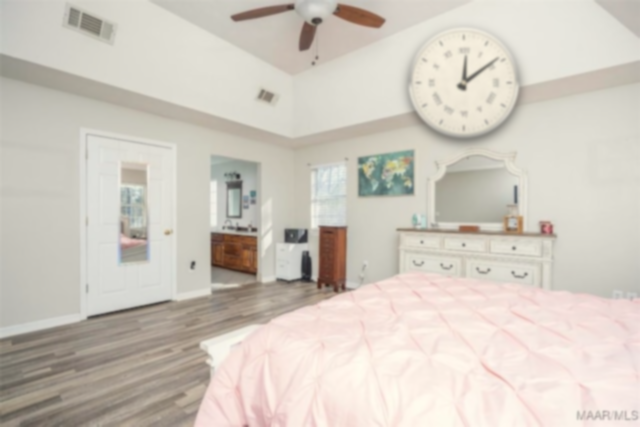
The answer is 12:09
